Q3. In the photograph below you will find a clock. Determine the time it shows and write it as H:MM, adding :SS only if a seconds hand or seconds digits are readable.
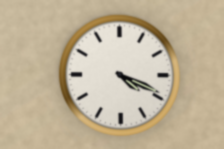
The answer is 4:19
